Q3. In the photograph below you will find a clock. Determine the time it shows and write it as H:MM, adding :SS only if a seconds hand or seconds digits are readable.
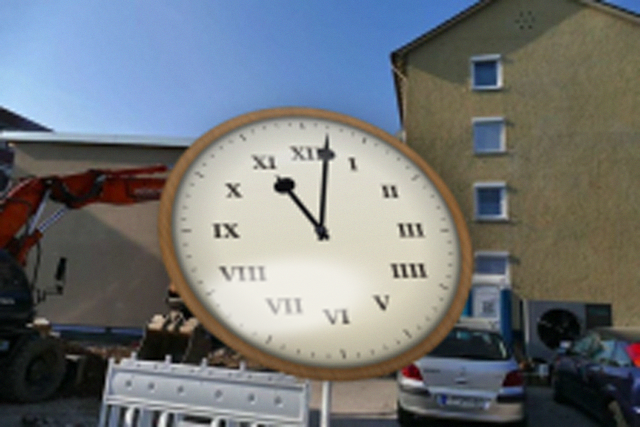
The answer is 11:02
